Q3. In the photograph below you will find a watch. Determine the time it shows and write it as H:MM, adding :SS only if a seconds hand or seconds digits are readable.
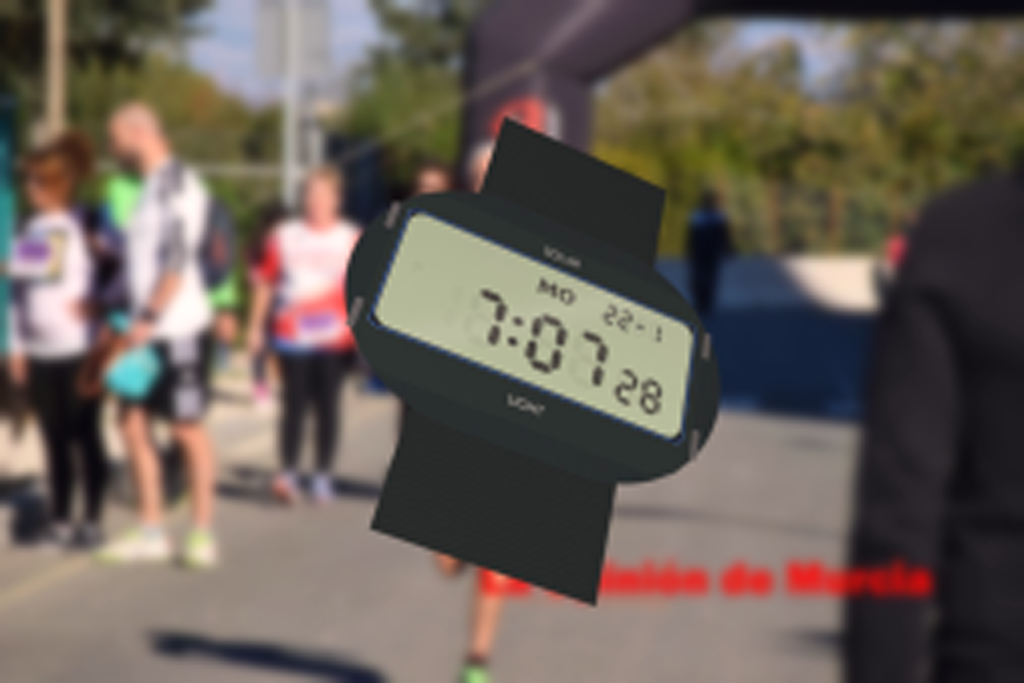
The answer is 7:07:28
